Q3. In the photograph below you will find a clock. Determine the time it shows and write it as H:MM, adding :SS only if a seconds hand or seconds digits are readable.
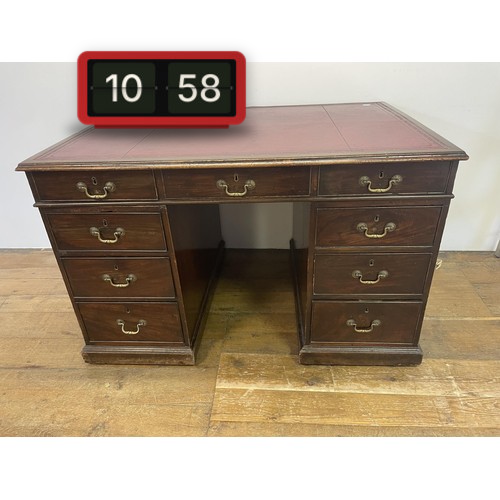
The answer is 10:58
